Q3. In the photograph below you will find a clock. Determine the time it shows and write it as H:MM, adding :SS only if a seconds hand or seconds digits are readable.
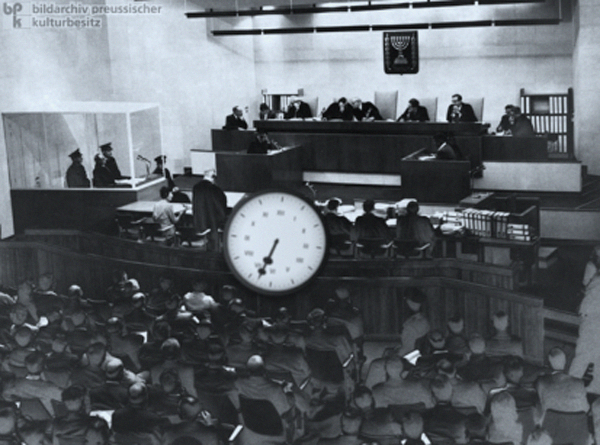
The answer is 6:33
